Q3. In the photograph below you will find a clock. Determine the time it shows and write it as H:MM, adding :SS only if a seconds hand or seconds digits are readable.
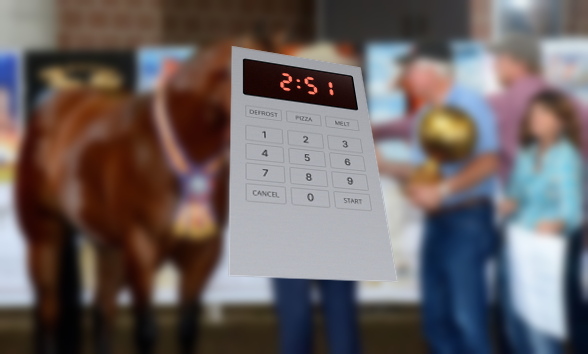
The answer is 2:51
